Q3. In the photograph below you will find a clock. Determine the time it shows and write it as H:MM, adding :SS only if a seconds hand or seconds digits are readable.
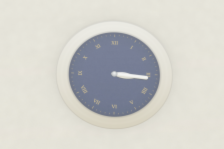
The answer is 3:16
